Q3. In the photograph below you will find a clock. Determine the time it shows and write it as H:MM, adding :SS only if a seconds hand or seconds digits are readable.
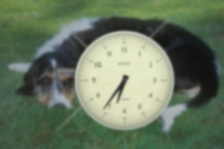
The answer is 6:36
